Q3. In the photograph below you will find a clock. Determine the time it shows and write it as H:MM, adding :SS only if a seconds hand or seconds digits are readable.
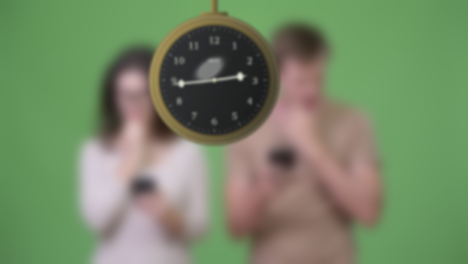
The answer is 2:44
